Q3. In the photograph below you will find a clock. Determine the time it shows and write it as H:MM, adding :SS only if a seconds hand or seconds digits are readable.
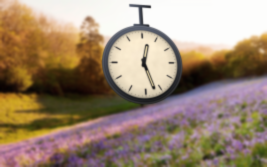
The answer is 12:27
